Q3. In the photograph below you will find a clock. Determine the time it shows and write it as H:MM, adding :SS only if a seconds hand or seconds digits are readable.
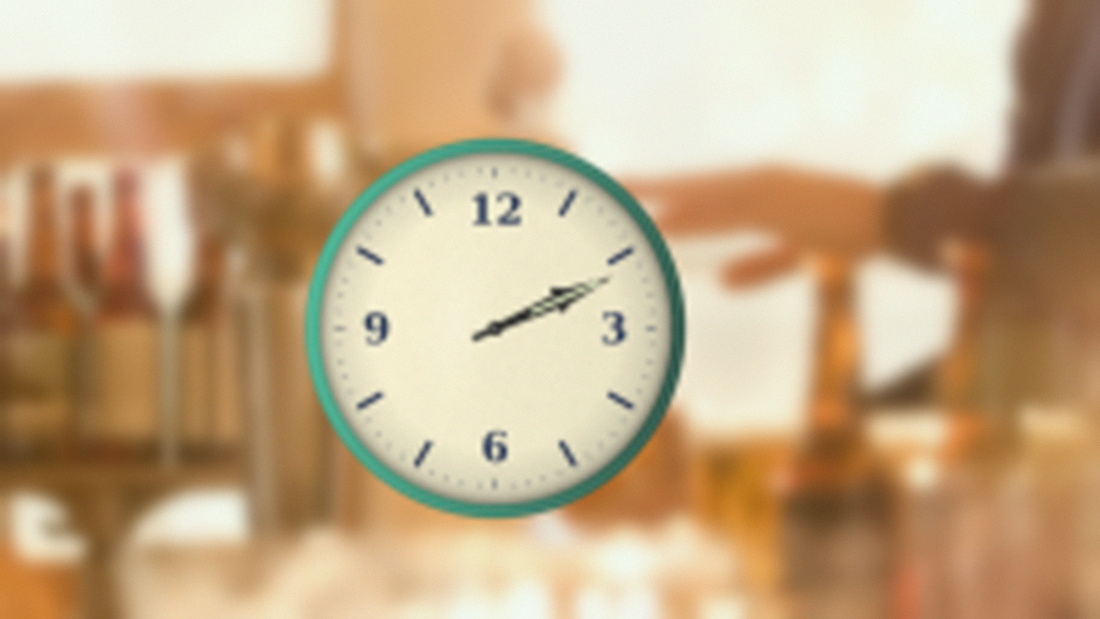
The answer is 2:11
